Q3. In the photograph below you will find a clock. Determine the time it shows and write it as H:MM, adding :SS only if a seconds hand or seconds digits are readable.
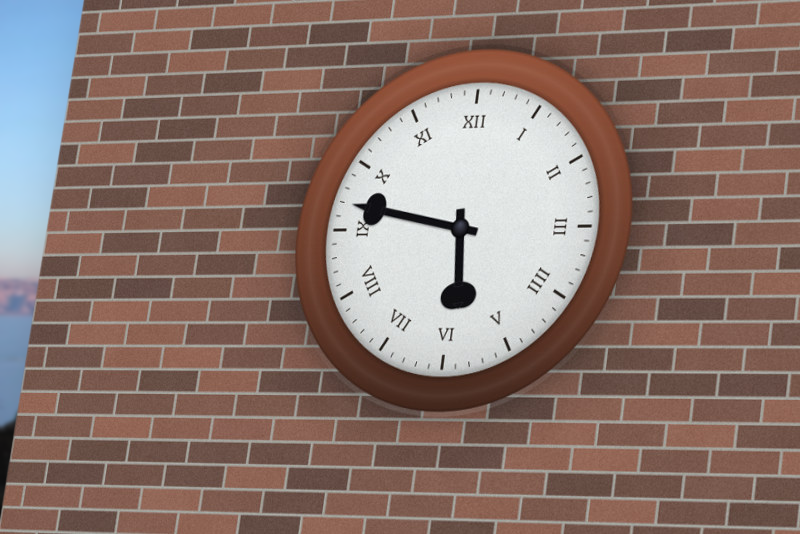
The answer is 5:47
